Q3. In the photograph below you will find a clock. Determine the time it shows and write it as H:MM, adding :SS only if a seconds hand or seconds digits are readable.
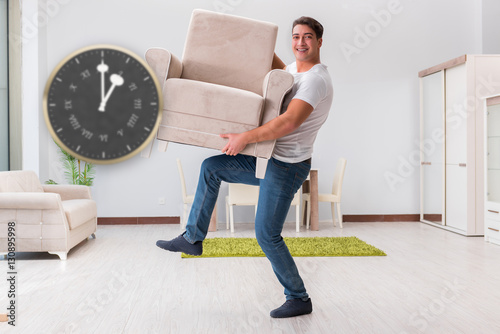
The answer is 1:00
